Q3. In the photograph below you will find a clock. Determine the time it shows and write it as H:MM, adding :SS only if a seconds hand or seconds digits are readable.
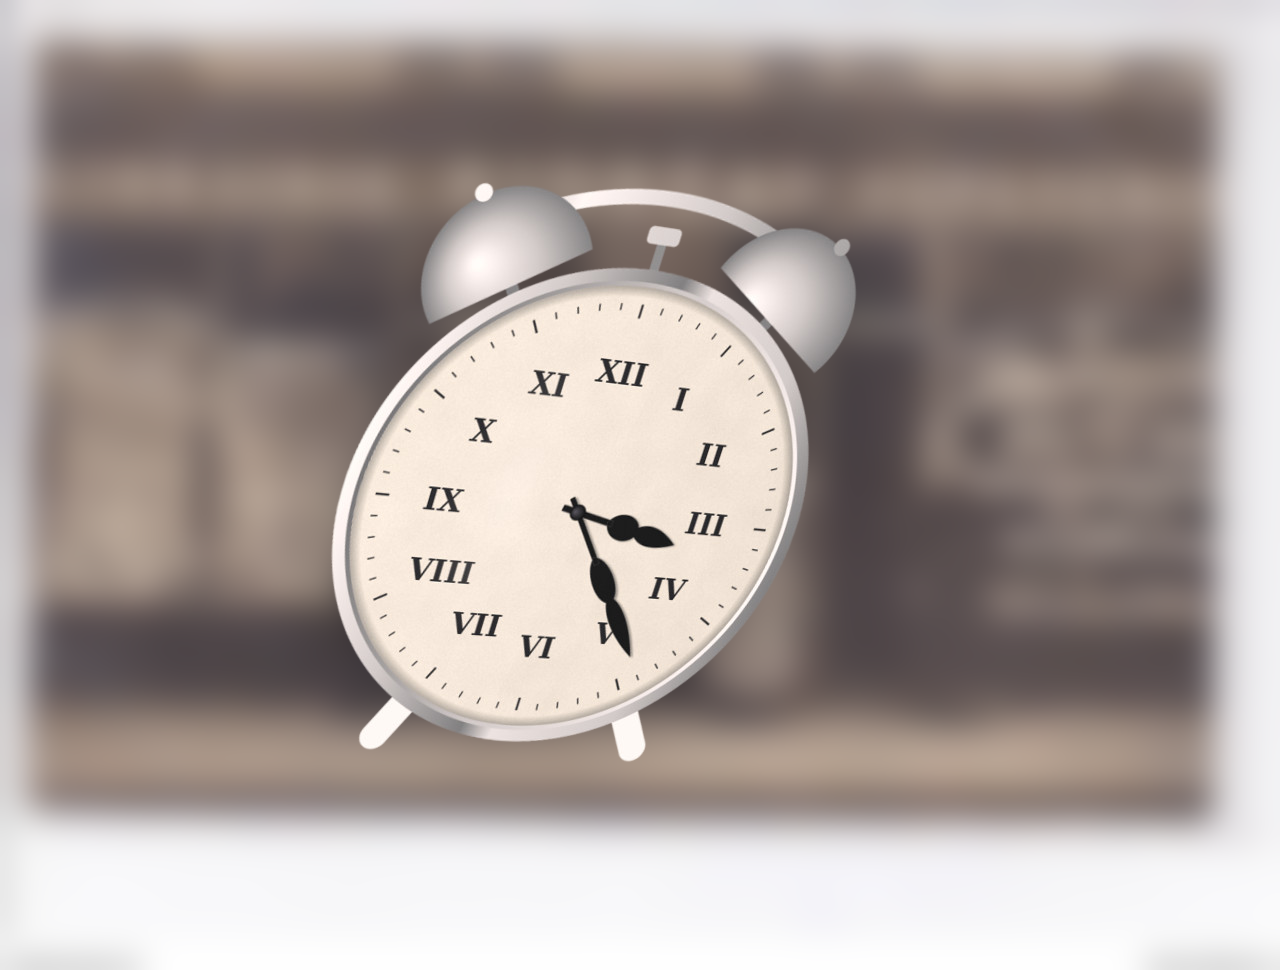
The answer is 3:24
